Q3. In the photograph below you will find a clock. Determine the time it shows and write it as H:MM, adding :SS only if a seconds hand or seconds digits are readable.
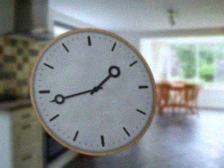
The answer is 1:43
